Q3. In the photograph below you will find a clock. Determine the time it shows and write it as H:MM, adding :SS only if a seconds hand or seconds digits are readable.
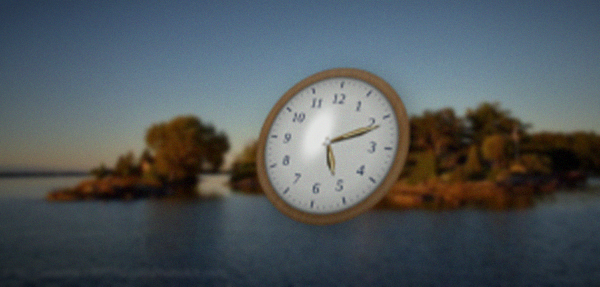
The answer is 5:11
